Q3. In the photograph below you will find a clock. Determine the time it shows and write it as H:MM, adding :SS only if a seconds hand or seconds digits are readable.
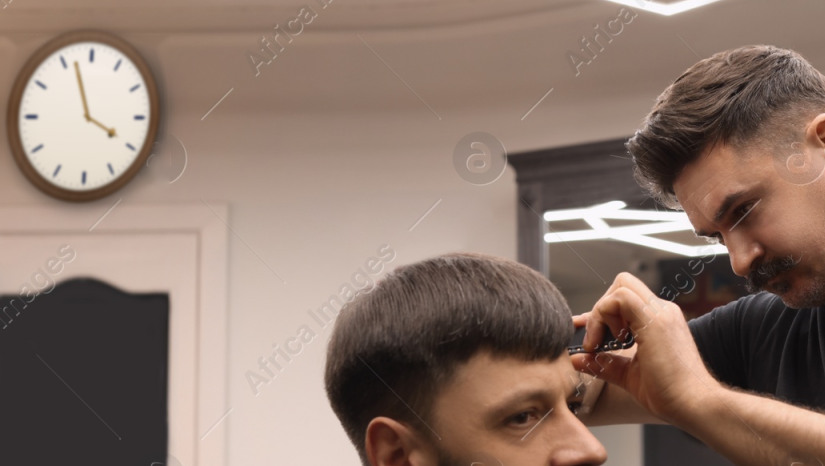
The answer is 3:57
